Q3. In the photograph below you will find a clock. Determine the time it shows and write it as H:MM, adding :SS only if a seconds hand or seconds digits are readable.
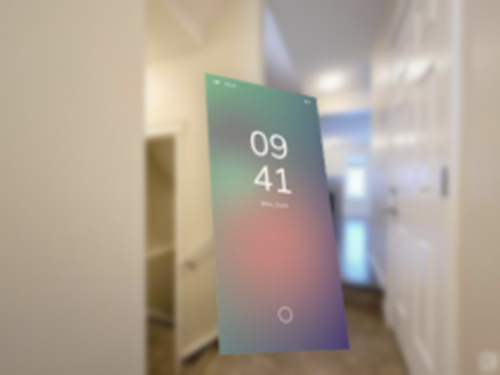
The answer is 9:41
